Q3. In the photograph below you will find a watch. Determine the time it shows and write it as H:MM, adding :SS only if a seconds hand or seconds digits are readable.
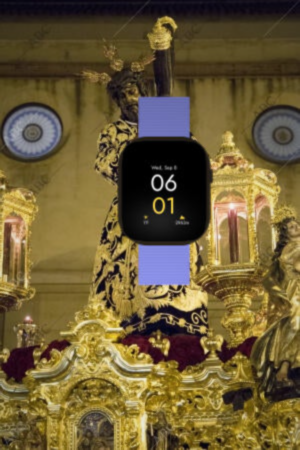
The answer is 6:01
